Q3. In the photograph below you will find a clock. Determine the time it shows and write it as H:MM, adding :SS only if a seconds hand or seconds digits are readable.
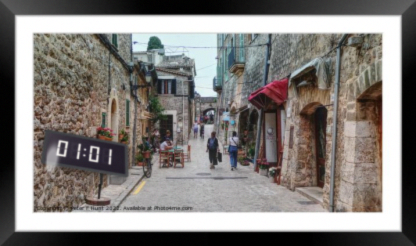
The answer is 1:01
